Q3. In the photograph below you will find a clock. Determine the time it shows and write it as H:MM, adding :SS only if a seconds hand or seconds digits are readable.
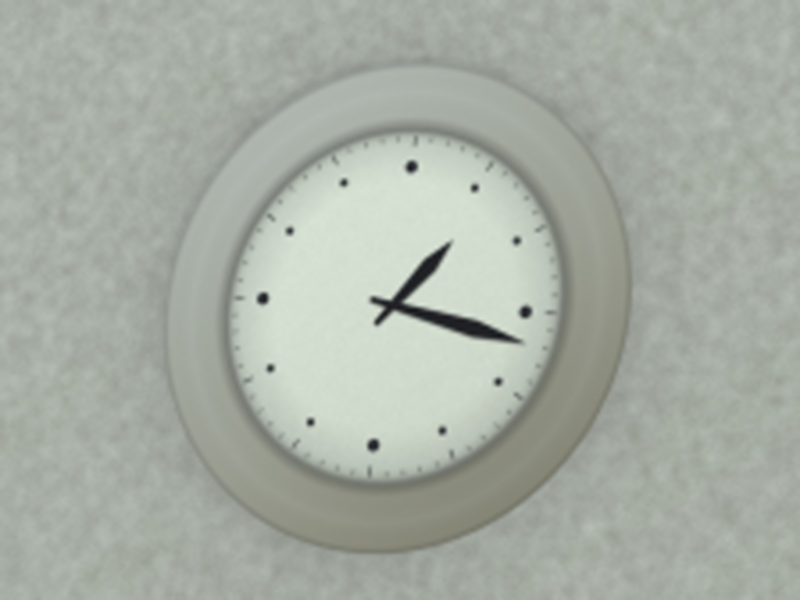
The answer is 1:17
